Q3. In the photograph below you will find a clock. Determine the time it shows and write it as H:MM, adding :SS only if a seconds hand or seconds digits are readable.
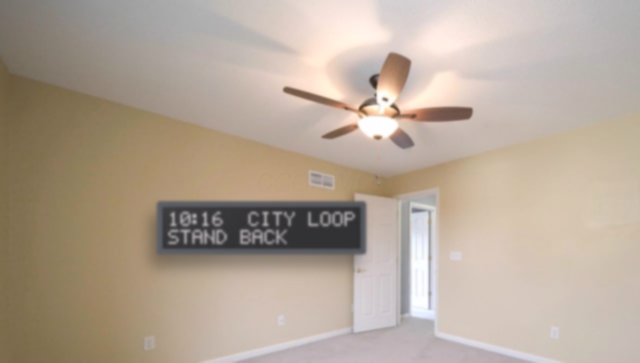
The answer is 10:16
